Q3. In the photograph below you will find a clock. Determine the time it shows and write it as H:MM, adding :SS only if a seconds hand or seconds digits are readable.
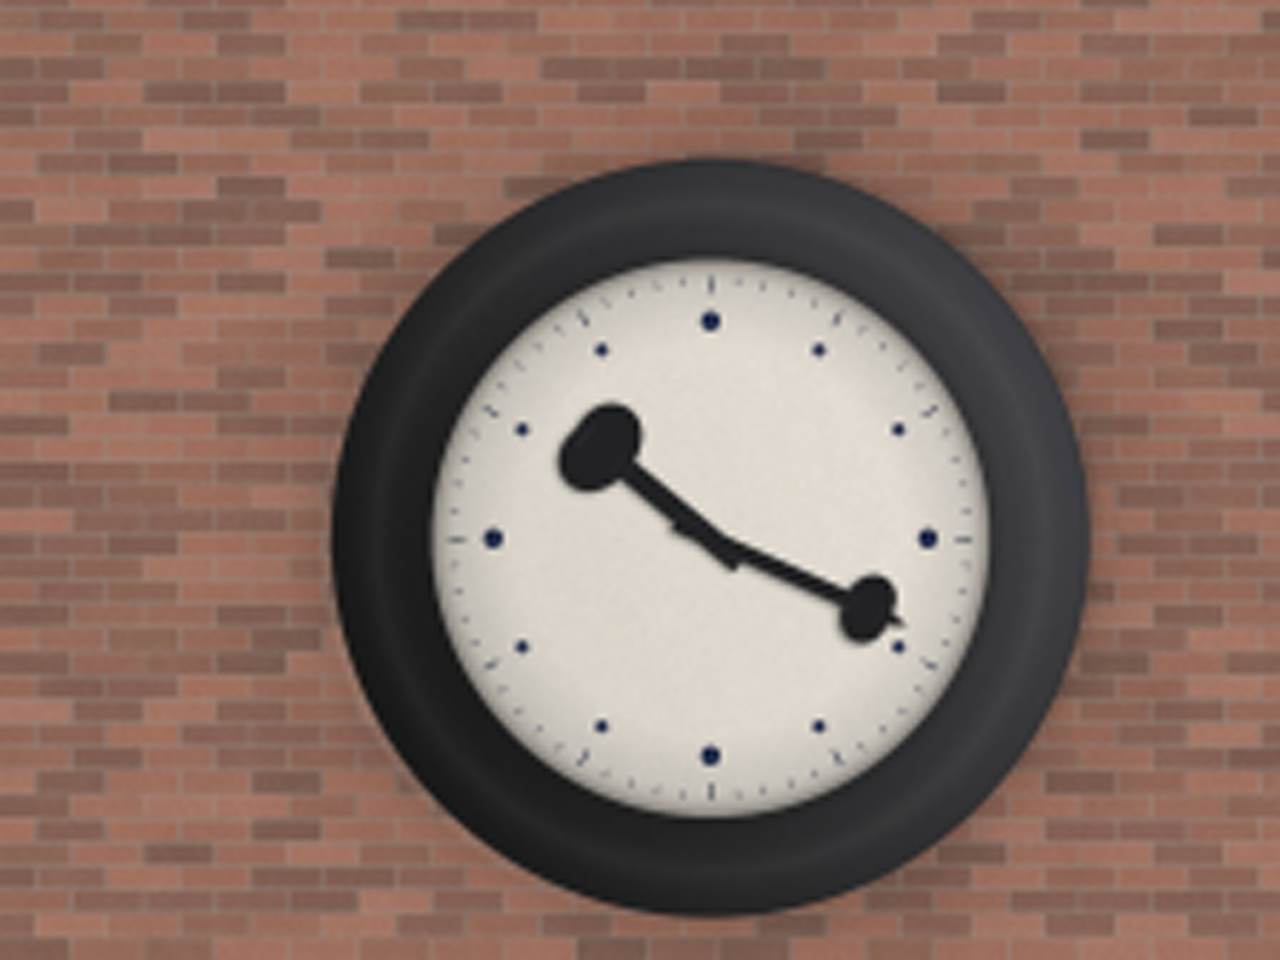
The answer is 10:19
